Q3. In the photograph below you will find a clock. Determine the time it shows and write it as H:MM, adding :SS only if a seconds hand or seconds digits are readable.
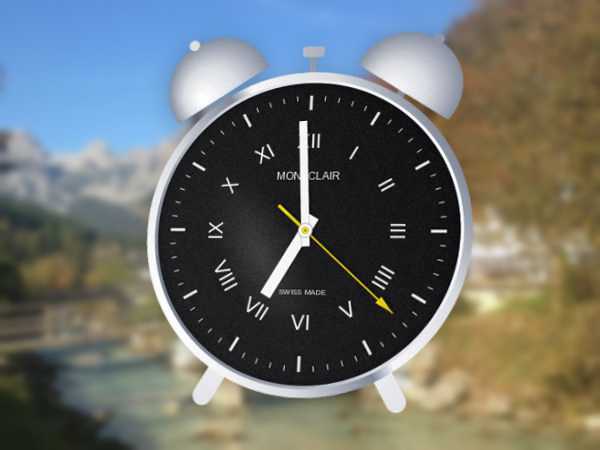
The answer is 6:59:22
